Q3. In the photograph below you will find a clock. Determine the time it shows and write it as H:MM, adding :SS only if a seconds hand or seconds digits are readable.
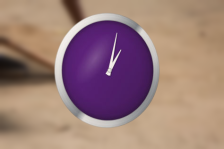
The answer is 1:02
